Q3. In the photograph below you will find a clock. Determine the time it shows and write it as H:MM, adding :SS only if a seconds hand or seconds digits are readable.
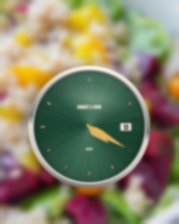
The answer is 4:20
